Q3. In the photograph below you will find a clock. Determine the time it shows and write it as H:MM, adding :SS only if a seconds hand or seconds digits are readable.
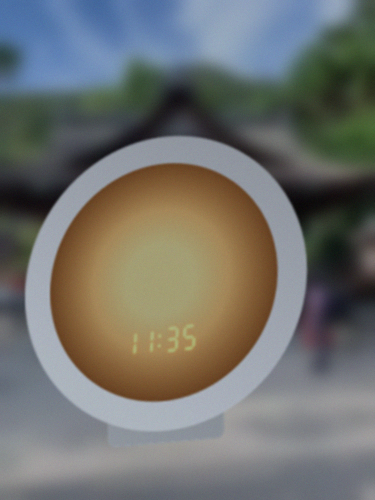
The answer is 11:35
